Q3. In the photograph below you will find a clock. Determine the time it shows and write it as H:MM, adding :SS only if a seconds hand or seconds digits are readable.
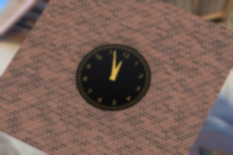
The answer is 11:56
